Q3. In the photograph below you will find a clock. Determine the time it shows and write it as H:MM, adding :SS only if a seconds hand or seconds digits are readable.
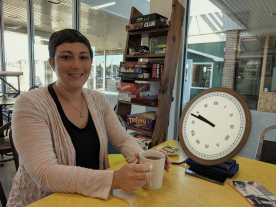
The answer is 9:48
